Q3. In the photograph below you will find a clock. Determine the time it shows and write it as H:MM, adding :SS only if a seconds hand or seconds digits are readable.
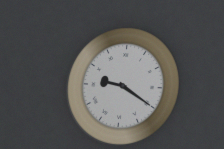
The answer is 9:20
